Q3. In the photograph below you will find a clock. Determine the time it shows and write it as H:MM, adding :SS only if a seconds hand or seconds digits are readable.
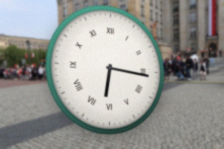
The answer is 6:16
